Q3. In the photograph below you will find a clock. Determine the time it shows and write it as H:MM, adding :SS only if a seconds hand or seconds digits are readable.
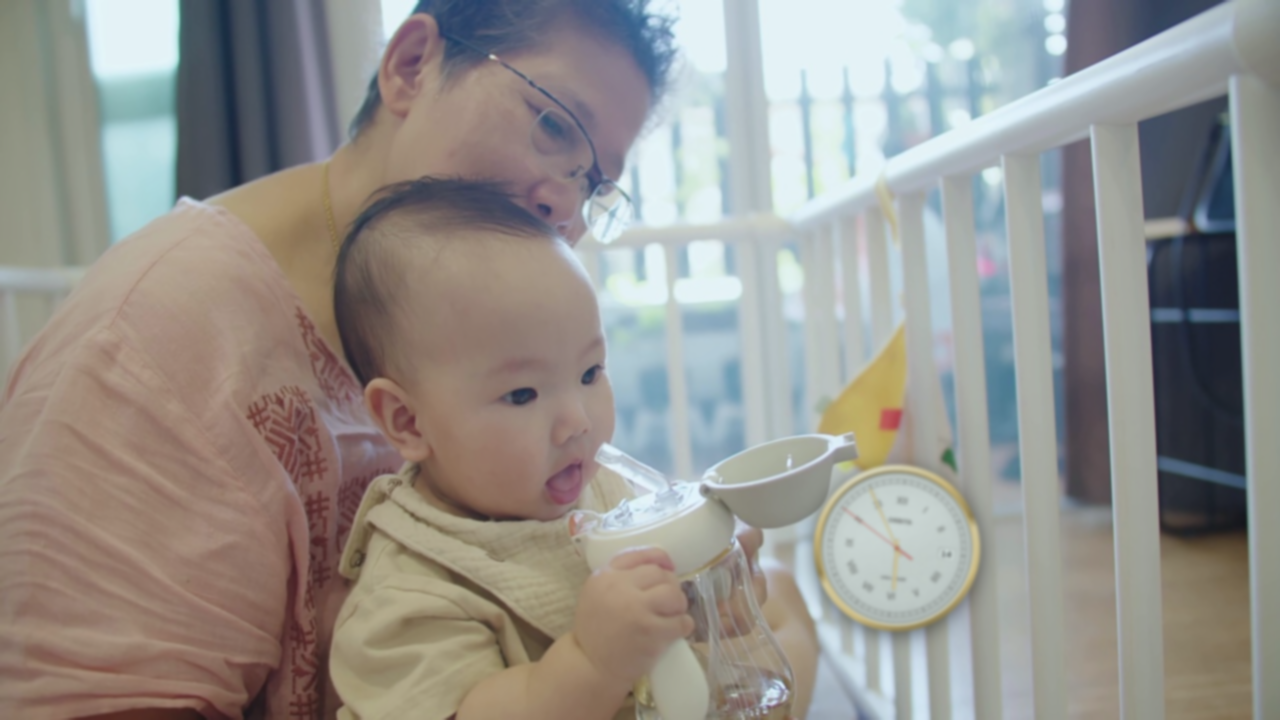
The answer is 5:54:50
